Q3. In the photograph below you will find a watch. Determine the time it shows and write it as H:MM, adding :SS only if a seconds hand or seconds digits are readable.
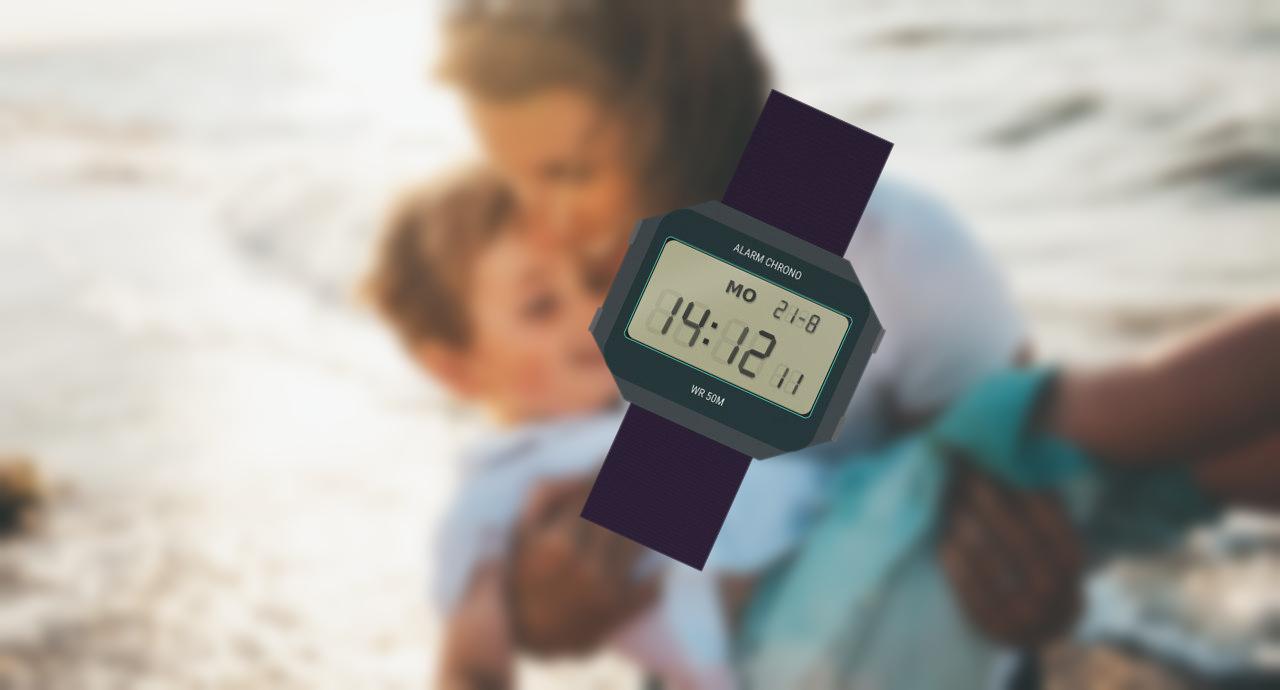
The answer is 14:12:11
